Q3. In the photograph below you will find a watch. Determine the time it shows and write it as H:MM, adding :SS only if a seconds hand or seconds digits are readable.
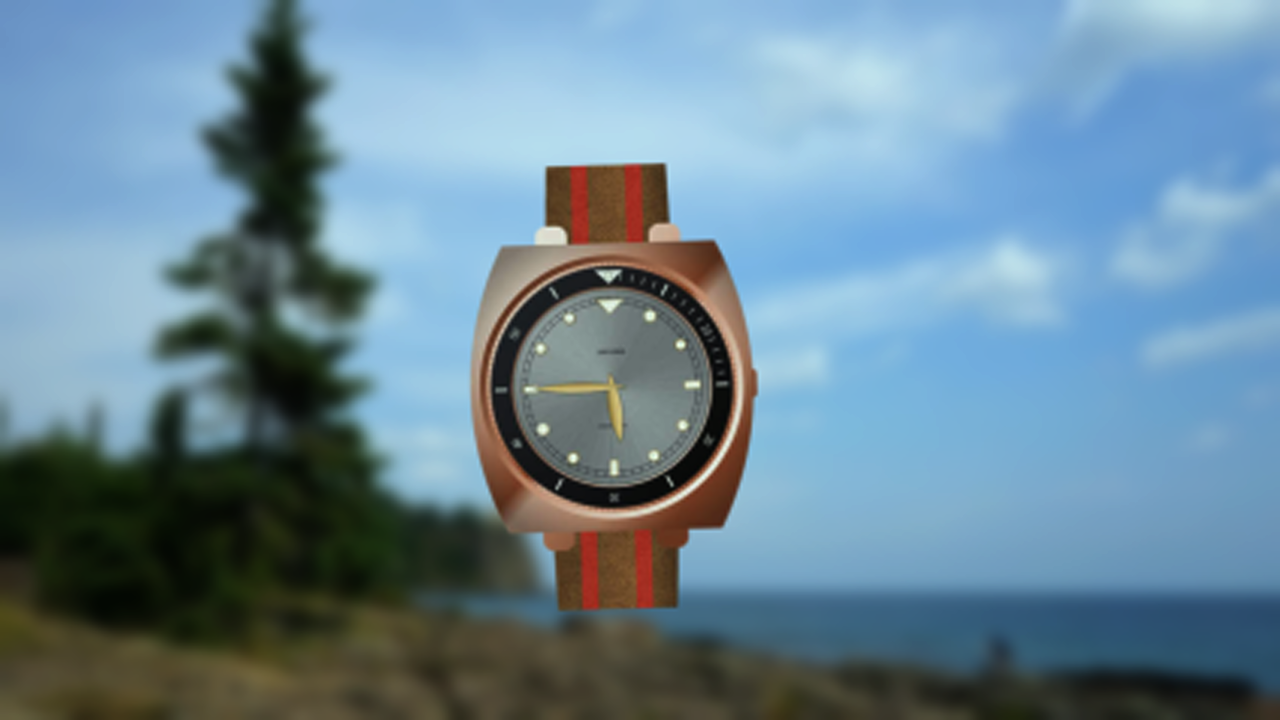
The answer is 5:45
